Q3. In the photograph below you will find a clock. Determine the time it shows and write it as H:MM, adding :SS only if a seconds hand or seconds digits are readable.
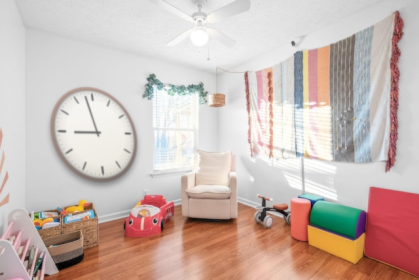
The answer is 8:58
